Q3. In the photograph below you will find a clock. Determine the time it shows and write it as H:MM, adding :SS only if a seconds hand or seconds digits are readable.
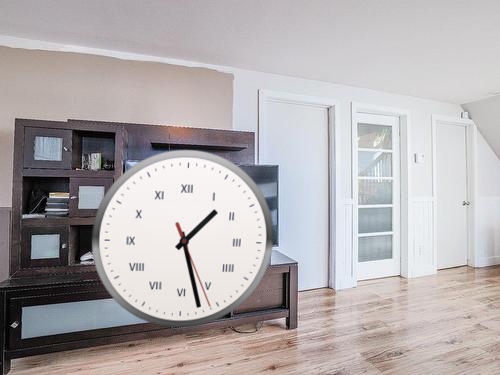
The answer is 1:27:26
